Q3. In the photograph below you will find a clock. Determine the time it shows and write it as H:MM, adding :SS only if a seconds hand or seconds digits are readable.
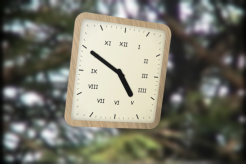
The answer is 4:50
